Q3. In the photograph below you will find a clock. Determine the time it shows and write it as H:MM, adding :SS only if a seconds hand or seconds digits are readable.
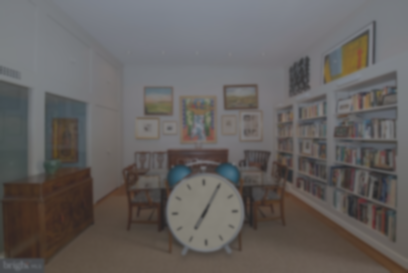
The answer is 7:05
